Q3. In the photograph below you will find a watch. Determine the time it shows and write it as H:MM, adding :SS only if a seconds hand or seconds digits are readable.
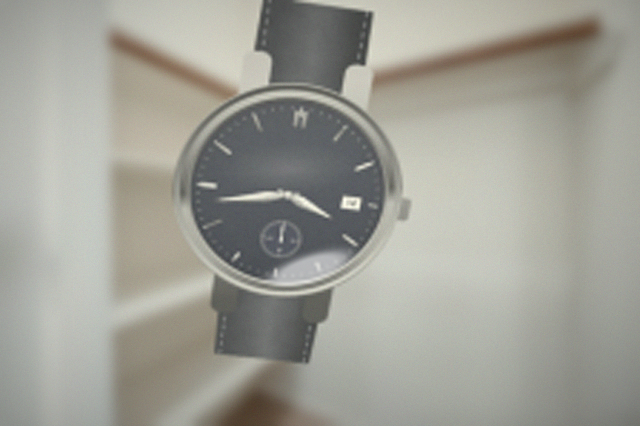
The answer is 3:43
